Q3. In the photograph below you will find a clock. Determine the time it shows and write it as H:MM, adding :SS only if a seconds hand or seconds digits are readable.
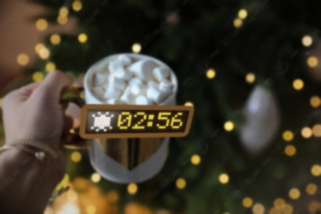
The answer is 2:56
